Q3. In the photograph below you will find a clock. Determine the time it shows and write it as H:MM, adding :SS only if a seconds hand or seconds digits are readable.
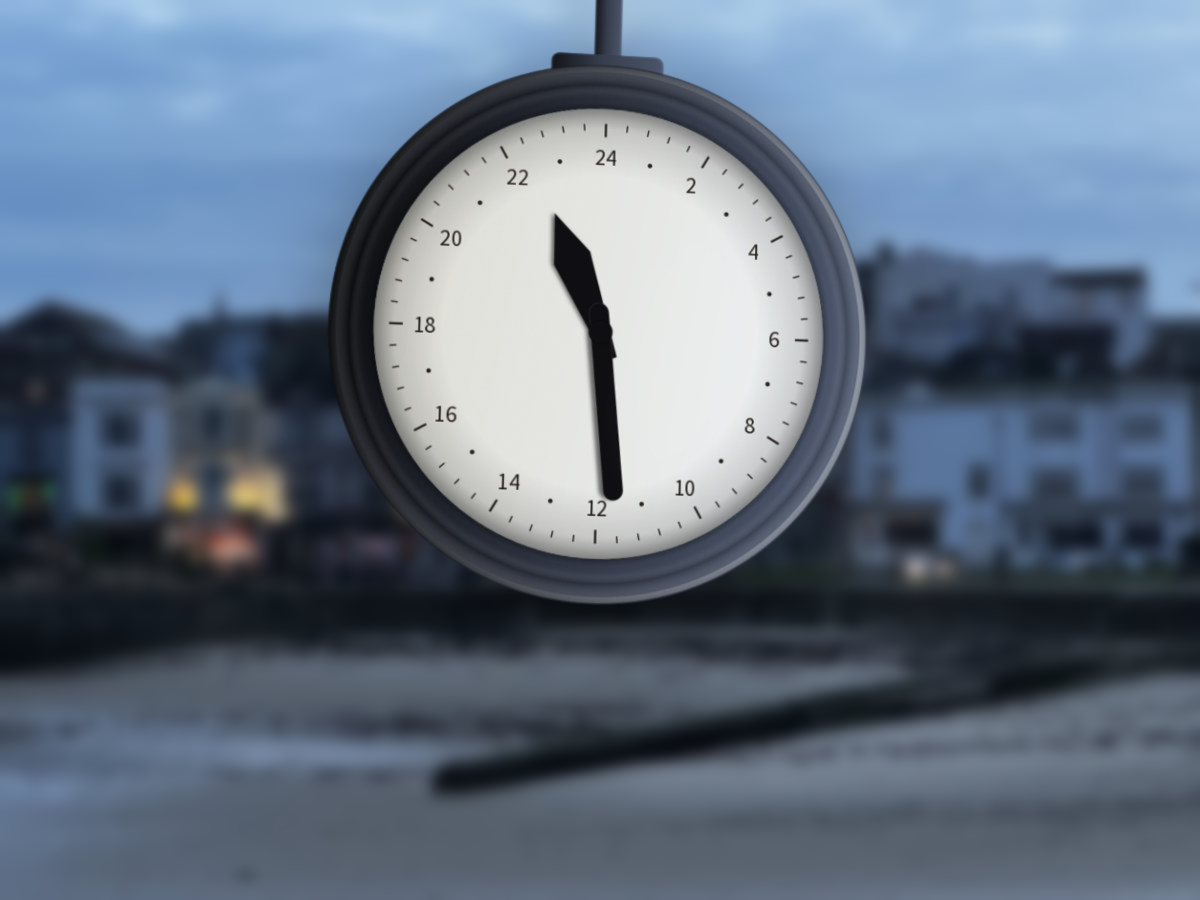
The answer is 22:29
